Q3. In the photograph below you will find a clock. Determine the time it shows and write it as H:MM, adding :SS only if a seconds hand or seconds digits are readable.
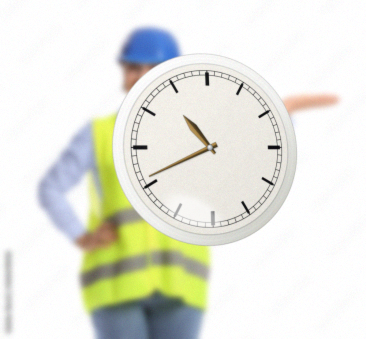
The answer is 10:41
